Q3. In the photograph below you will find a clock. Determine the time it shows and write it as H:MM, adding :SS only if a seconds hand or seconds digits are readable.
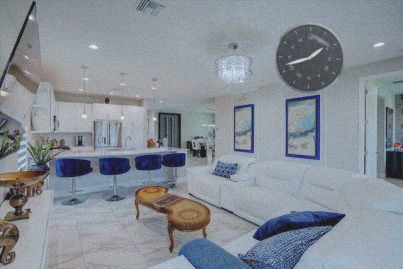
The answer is 1:42
